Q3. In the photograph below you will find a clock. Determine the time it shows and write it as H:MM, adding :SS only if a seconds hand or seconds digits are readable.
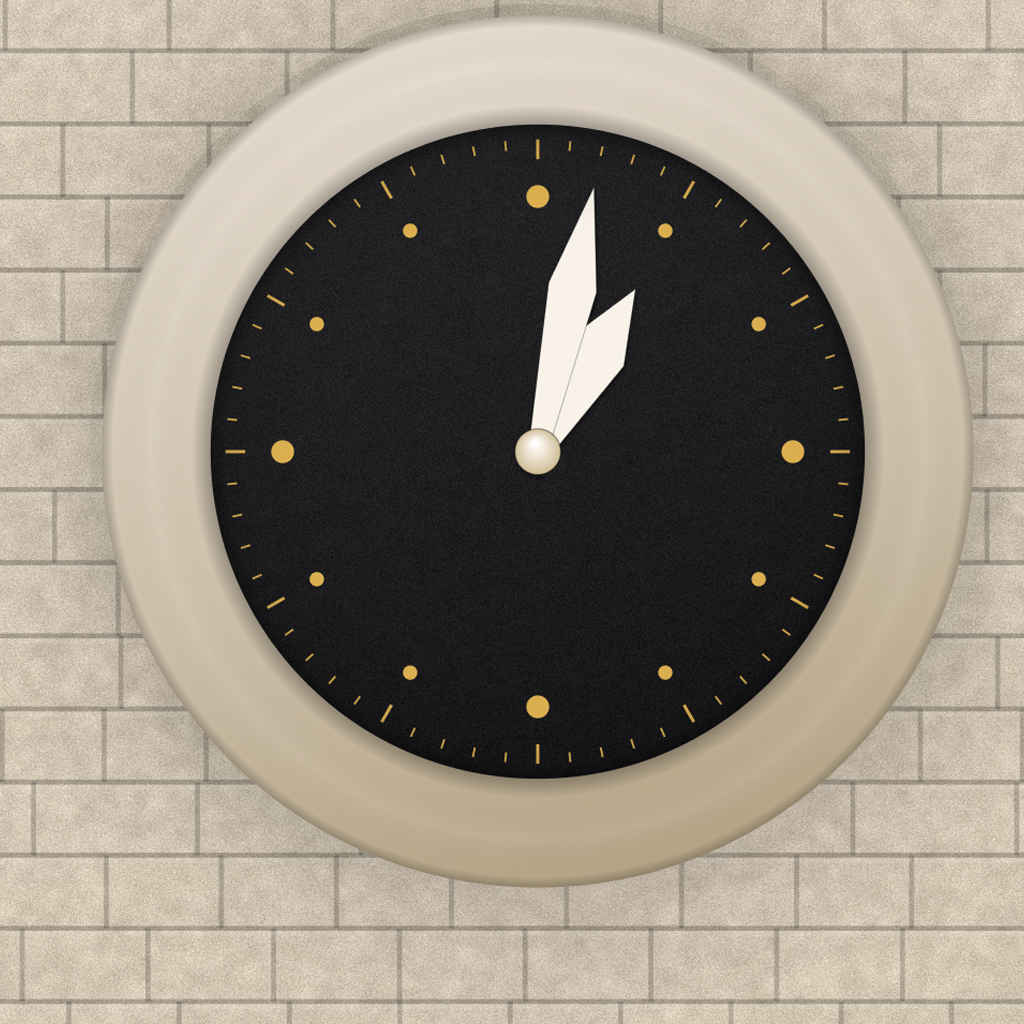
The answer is 1:02
